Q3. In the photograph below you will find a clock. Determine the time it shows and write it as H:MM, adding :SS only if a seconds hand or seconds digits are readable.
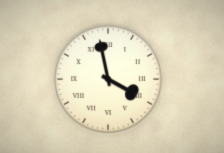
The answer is 3:58
